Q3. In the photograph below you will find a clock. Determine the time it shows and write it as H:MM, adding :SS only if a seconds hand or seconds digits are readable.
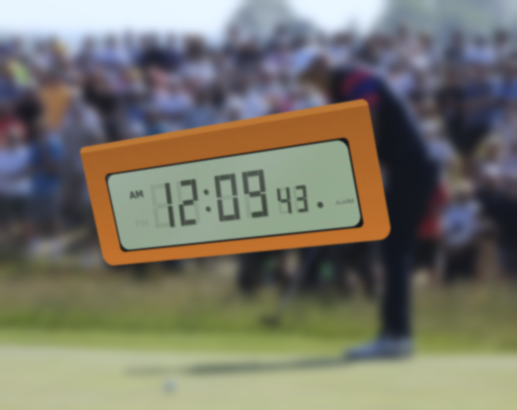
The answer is 12:09:43
